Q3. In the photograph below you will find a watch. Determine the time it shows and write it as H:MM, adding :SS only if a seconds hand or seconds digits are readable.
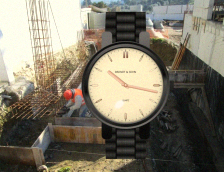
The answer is 10:17
